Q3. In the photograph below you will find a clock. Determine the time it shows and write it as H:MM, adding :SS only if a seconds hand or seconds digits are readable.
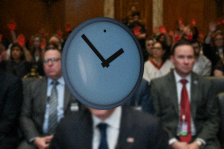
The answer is 1:53
